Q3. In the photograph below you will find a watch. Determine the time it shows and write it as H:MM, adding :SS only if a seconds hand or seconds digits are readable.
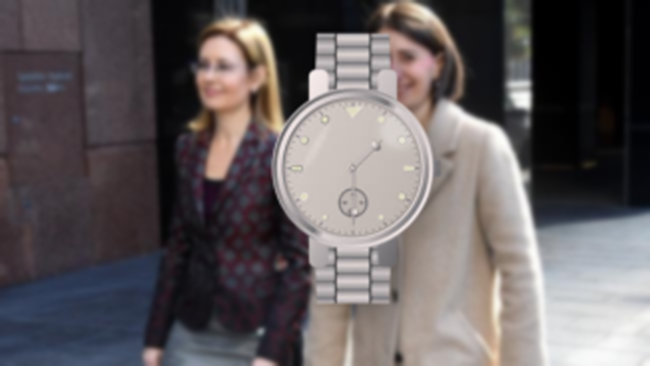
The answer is 1:30
